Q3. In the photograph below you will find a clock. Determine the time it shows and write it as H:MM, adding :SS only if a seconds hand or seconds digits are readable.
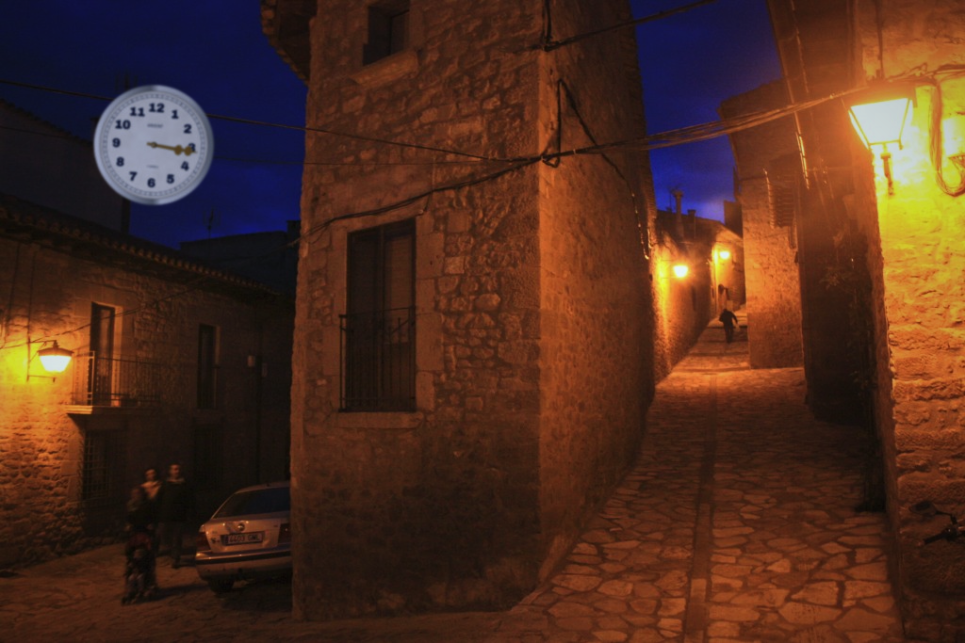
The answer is 3:16
